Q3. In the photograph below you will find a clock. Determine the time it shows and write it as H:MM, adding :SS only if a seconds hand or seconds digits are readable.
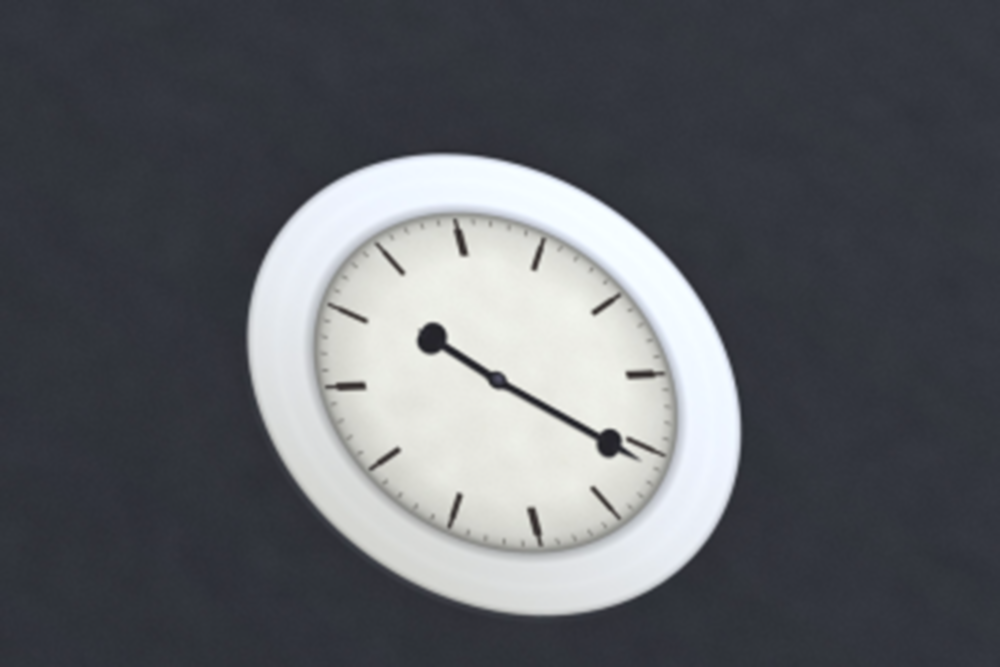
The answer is 10:21
